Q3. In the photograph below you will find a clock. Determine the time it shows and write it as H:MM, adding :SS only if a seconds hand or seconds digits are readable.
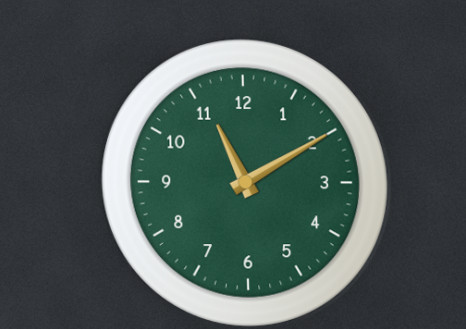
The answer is 11:10
